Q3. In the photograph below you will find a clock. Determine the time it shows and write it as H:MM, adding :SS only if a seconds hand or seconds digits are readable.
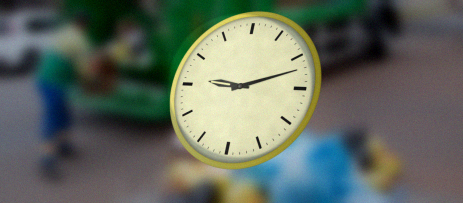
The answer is 9:12
